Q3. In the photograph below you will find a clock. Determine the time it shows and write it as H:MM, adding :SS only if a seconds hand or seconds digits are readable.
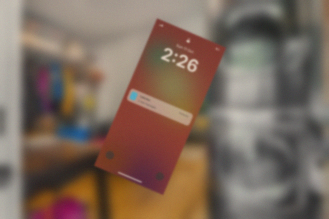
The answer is 2:26
